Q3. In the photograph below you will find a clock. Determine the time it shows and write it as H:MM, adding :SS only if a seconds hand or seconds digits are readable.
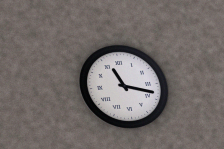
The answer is 11:18
